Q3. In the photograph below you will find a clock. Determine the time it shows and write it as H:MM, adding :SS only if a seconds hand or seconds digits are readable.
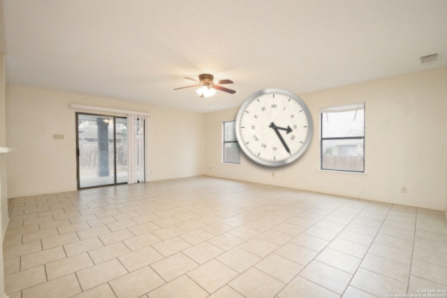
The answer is 3:25
